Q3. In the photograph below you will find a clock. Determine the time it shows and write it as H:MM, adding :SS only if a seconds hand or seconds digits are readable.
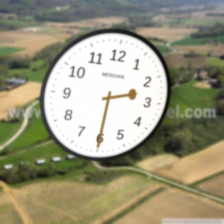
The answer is 2:30
